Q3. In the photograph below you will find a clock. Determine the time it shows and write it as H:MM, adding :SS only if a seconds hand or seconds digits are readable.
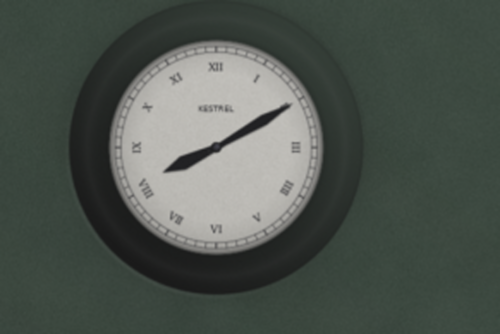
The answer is 8:10
